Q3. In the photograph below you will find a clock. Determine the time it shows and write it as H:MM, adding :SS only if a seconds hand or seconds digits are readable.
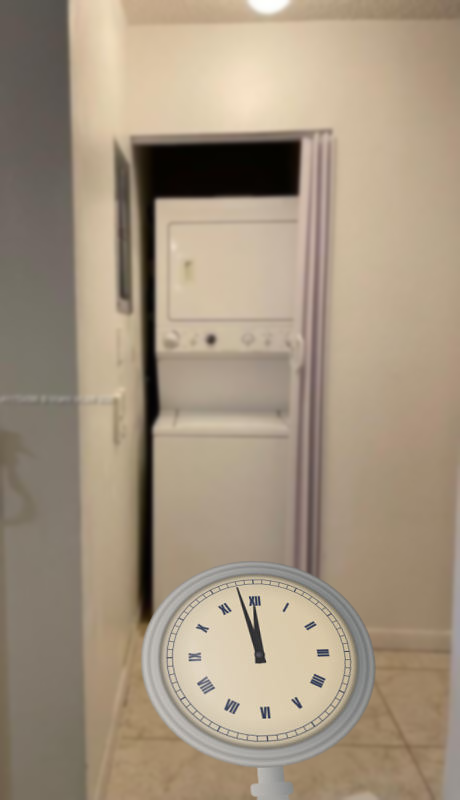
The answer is 11:58
